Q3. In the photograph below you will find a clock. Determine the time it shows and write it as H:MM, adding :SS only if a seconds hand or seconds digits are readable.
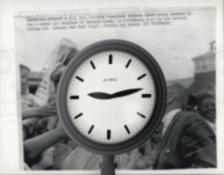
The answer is 9:13
